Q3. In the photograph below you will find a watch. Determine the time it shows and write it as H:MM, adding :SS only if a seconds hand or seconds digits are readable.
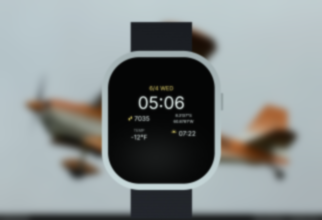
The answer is 5:06
